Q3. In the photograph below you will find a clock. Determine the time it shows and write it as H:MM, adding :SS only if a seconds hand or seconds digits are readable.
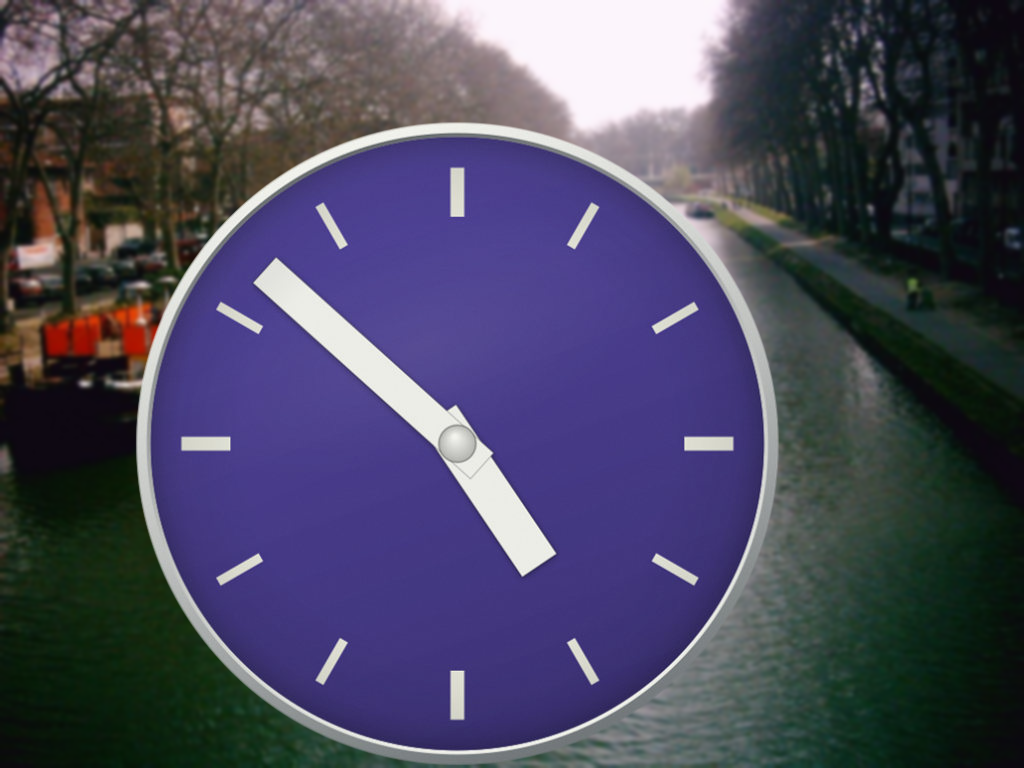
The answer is 4:52
